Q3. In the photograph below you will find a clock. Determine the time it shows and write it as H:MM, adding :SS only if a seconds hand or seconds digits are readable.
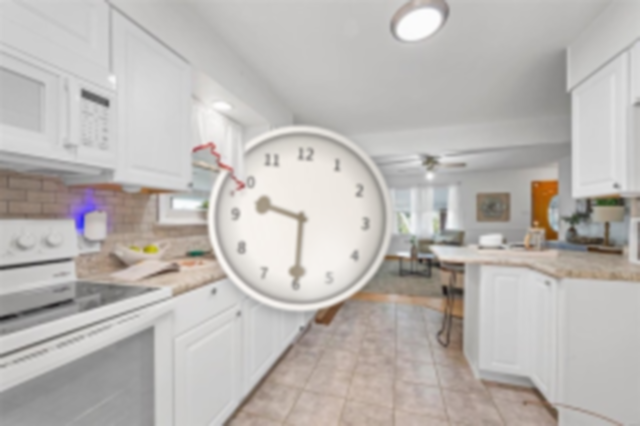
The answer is 9:30
